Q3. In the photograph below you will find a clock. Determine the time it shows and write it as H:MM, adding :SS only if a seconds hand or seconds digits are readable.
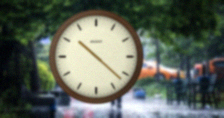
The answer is 10:22
